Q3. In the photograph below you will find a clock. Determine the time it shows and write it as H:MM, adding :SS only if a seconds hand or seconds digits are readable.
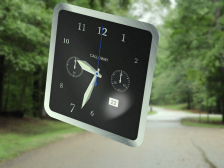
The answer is 9:33
